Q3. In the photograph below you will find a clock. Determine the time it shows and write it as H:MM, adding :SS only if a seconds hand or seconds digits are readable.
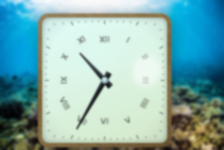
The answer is 10:35
